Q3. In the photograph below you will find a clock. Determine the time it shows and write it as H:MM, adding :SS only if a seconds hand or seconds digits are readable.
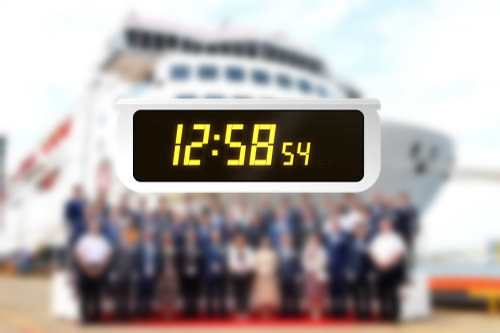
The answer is 12:58:54
